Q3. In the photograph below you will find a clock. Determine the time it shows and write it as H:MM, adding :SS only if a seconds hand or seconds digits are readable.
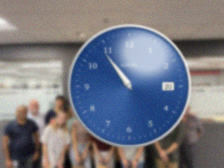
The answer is 10:54
